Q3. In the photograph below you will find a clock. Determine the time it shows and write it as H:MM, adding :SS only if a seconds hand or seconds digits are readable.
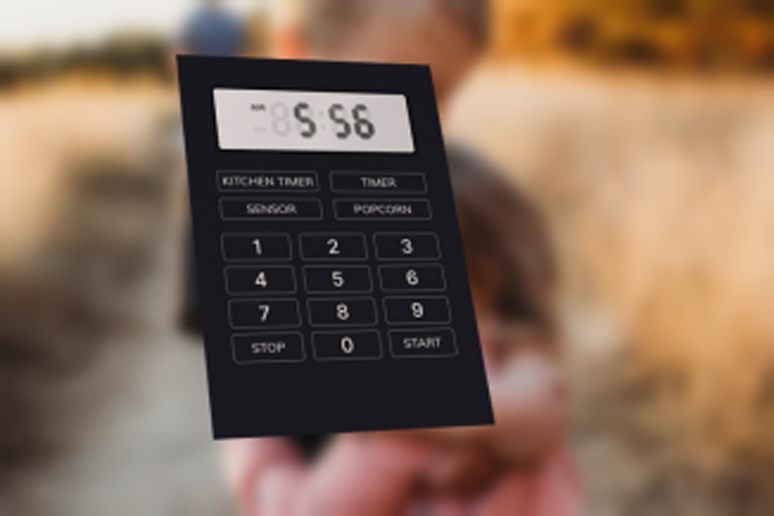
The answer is 5:56
